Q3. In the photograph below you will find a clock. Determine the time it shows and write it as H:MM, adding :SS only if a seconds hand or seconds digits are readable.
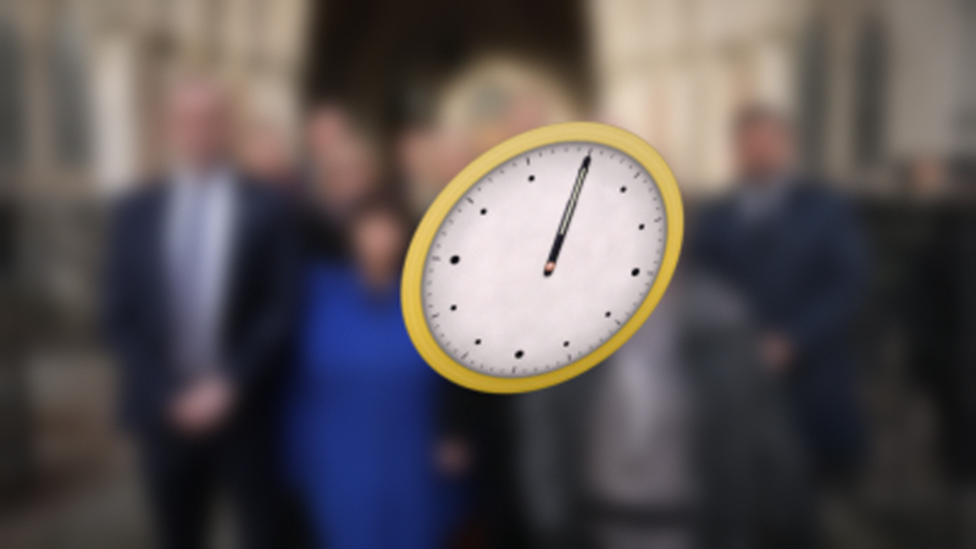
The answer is 12:00
